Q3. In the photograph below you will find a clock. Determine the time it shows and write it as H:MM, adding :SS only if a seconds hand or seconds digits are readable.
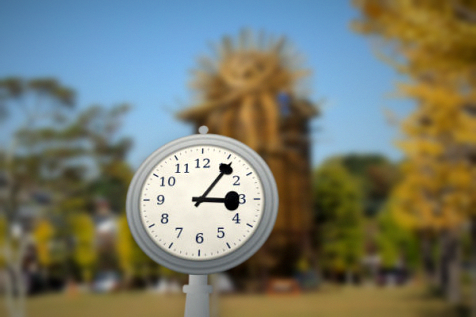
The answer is 3:06
